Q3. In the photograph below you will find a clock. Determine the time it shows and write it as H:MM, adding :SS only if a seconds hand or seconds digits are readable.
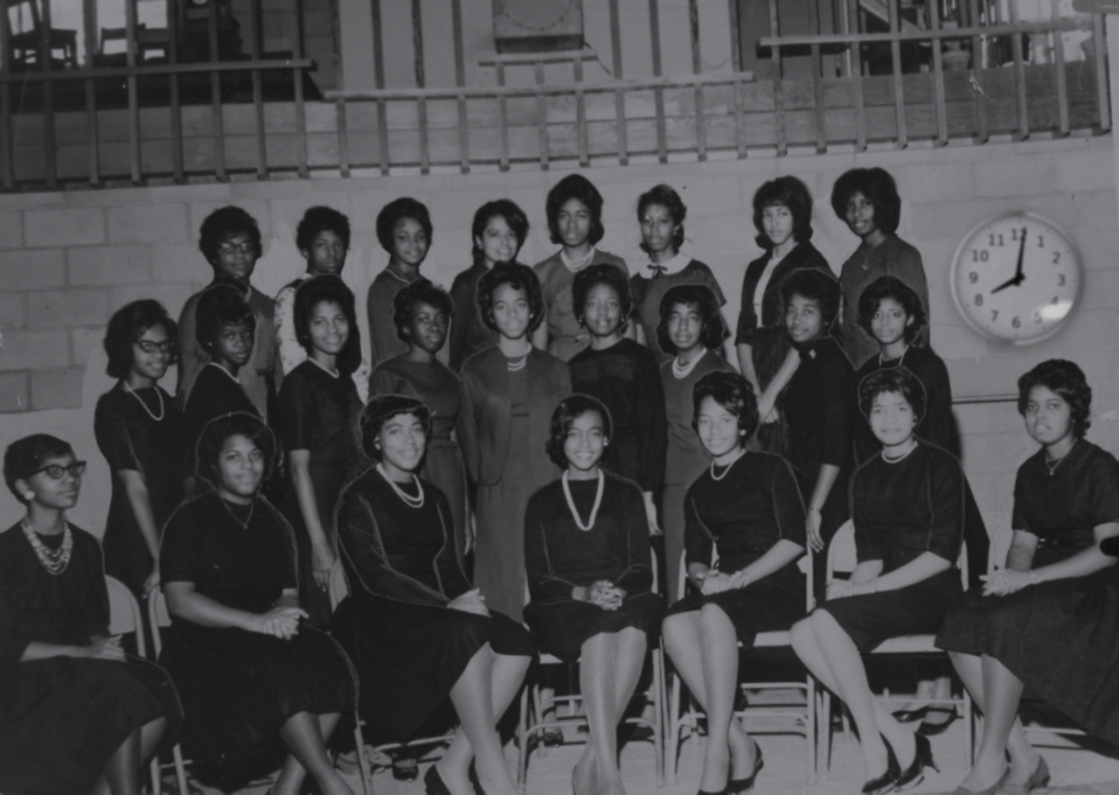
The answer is 8:01
